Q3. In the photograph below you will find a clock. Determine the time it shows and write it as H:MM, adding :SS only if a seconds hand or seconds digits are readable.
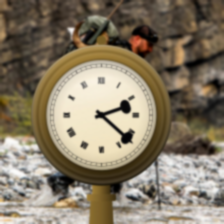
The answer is 2:22
